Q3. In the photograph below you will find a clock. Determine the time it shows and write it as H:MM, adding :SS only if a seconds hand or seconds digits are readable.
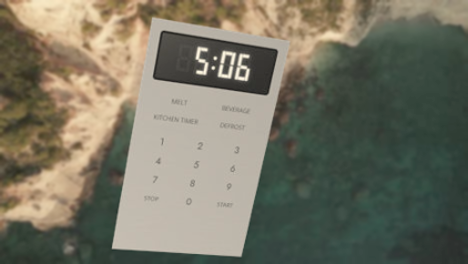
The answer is 5:06
